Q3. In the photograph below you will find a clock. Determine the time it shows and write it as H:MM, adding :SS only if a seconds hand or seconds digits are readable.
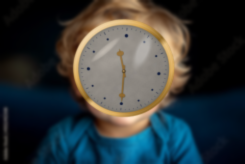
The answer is 11:30
